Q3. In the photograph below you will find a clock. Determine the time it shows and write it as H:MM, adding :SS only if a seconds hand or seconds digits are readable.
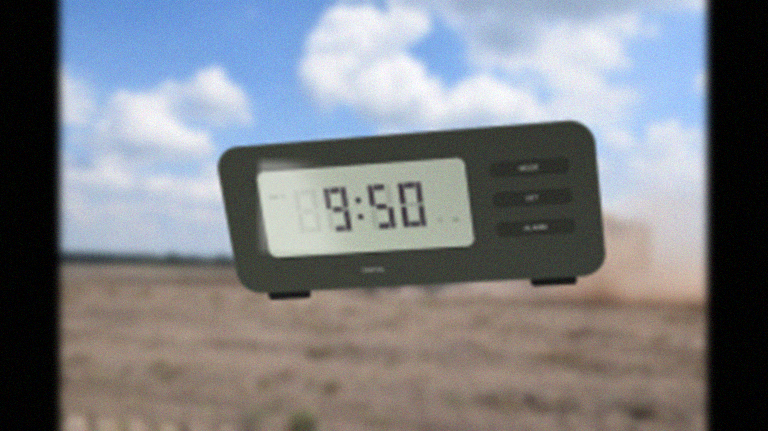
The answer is 9:50
